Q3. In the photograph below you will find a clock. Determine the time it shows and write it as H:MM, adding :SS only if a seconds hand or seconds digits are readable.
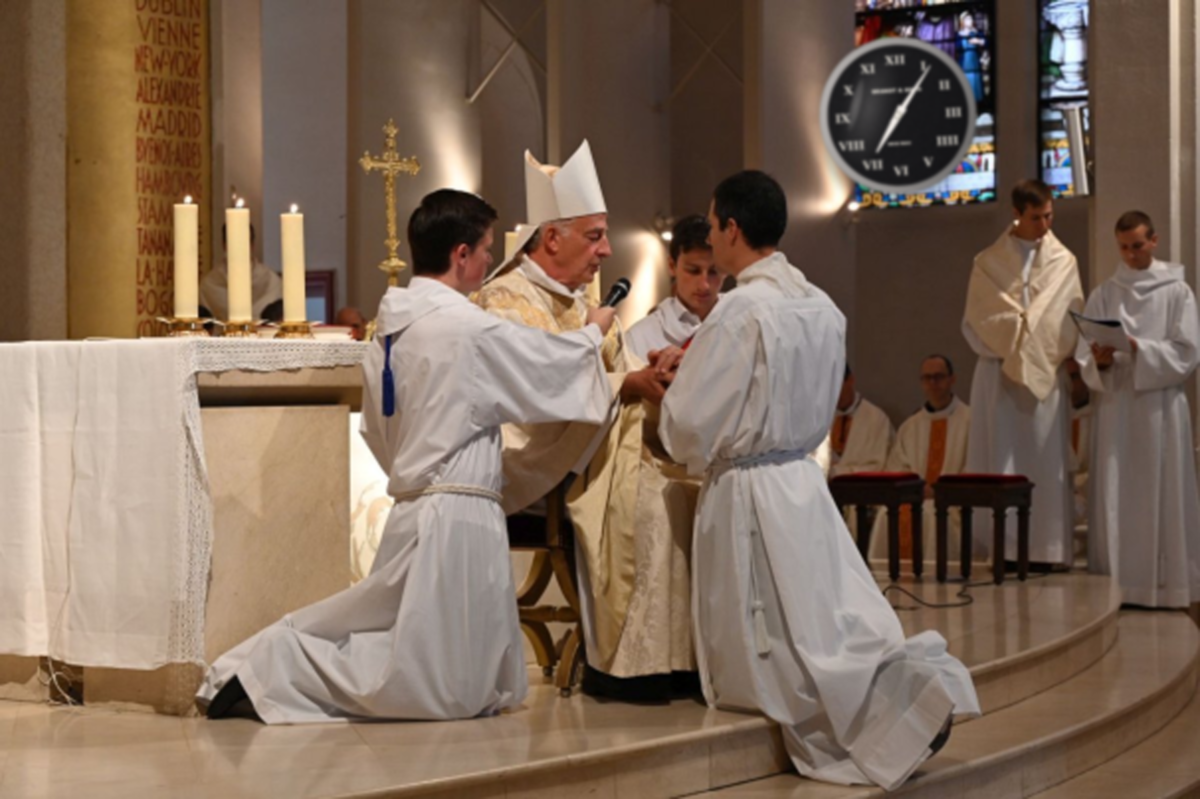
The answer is 7:06
